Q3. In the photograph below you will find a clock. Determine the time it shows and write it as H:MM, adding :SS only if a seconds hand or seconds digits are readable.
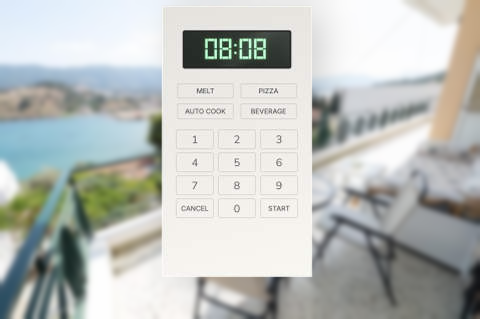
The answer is 8:08
